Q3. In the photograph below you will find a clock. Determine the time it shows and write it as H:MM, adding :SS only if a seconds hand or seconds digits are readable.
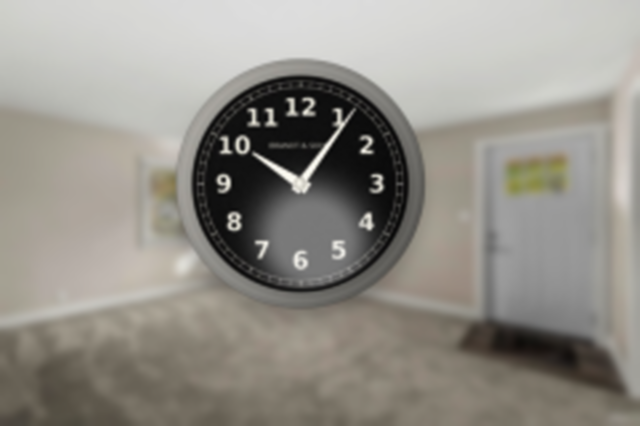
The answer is 10:06
